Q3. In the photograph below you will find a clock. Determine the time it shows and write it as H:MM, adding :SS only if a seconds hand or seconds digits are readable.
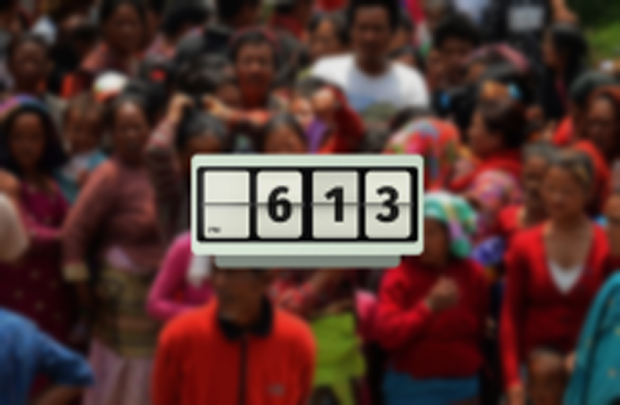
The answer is 6:13
